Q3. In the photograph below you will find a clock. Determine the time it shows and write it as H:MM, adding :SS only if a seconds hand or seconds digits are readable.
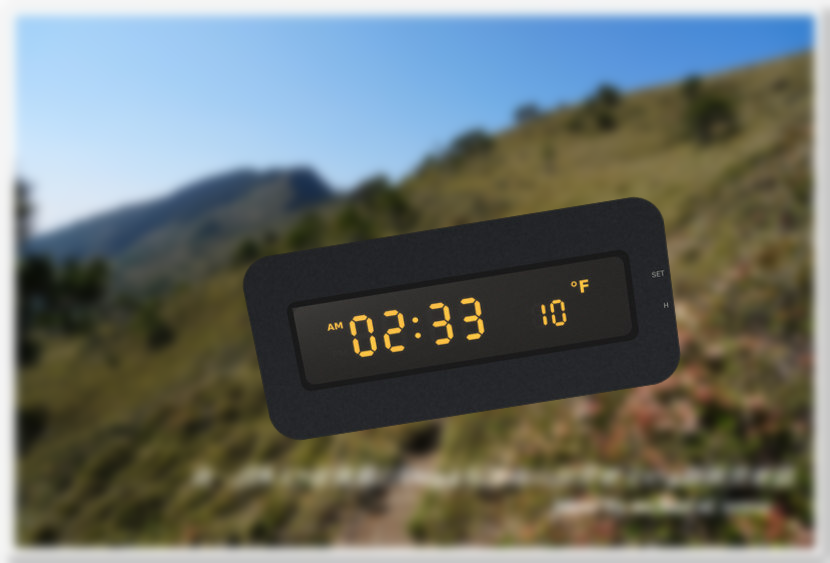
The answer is 2:33
